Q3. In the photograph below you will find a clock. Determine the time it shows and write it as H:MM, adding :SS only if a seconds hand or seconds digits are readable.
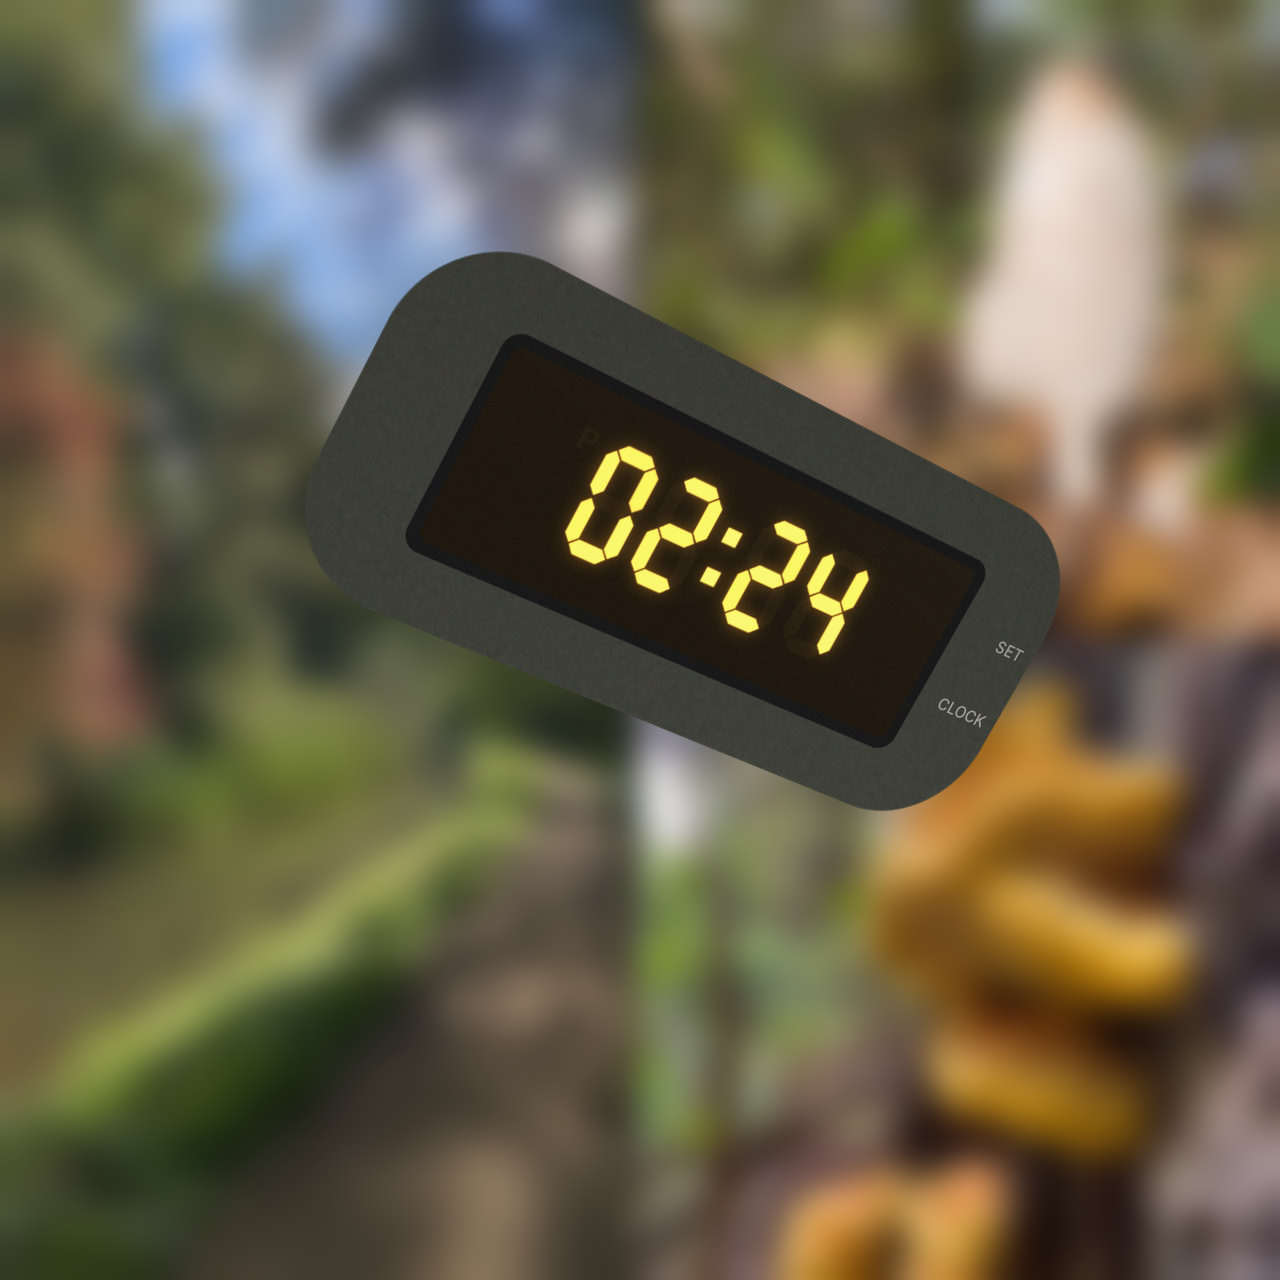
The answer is 2:24
